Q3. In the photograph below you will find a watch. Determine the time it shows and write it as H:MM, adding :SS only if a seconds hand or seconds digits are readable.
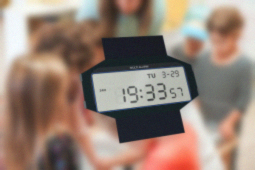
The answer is 19:33:57
